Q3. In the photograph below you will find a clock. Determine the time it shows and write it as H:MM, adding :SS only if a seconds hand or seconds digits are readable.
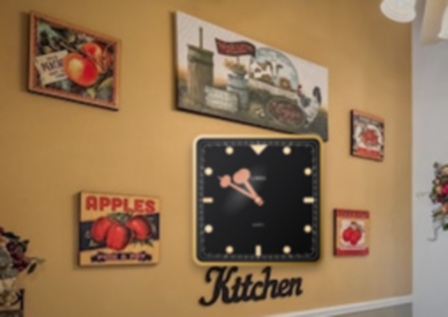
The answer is 10:50
